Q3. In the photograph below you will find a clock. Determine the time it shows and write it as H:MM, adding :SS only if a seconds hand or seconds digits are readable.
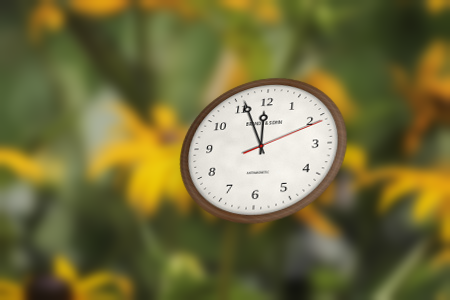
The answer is 11:56:11
